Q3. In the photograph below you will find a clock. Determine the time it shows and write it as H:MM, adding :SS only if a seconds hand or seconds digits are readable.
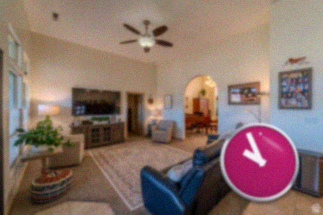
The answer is 9:56
